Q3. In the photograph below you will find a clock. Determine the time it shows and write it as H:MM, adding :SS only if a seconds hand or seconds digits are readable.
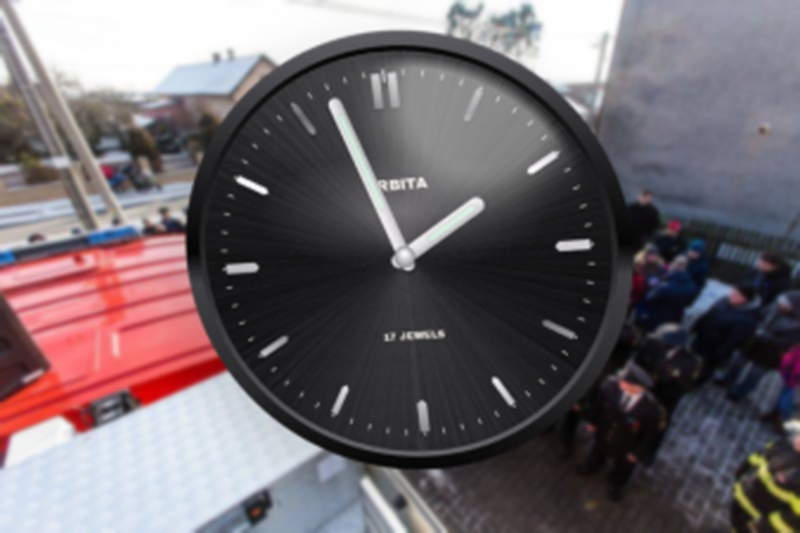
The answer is 1:57
